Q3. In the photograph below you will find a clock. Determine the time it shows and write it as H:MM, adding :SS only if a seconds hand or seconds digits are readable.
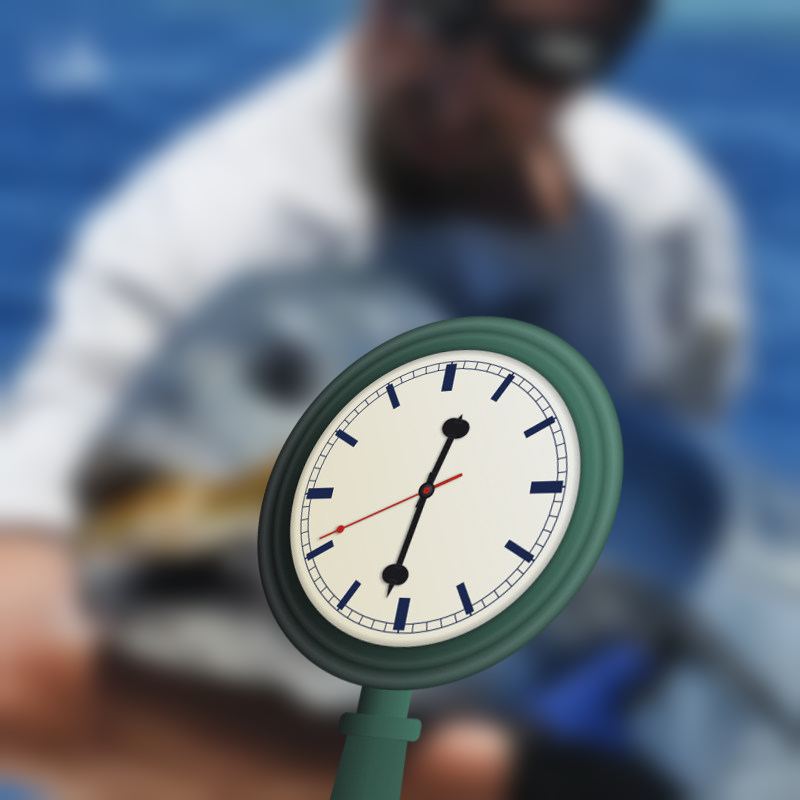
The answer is 12:31:41
